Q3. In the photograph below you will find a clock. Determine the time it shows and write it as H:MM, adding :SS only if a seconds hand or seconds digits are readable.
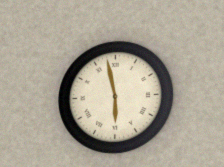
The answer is 5:58
